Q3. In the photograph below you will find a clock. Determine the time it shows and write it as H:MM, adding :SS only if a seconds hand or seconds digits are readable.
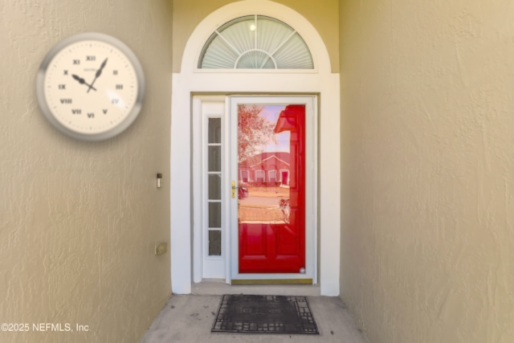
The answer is 10:05
